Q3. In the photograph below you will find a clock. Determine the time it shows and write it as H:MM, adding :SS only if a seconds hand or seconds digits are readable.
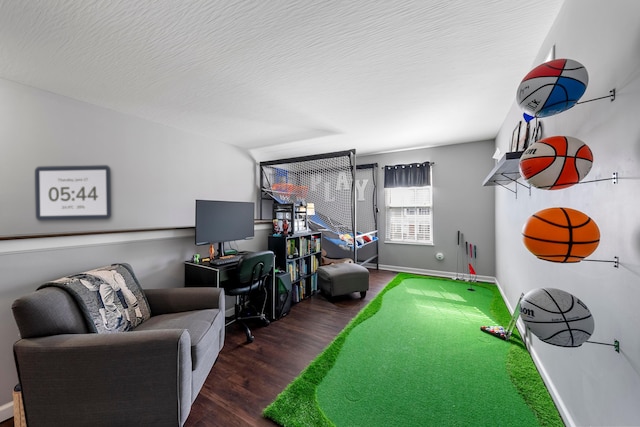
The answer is 5:44
